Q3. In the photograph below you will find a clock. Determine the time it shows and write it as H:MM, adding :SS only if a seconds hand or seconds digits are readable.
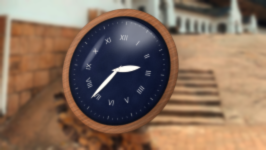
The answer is 2:36
